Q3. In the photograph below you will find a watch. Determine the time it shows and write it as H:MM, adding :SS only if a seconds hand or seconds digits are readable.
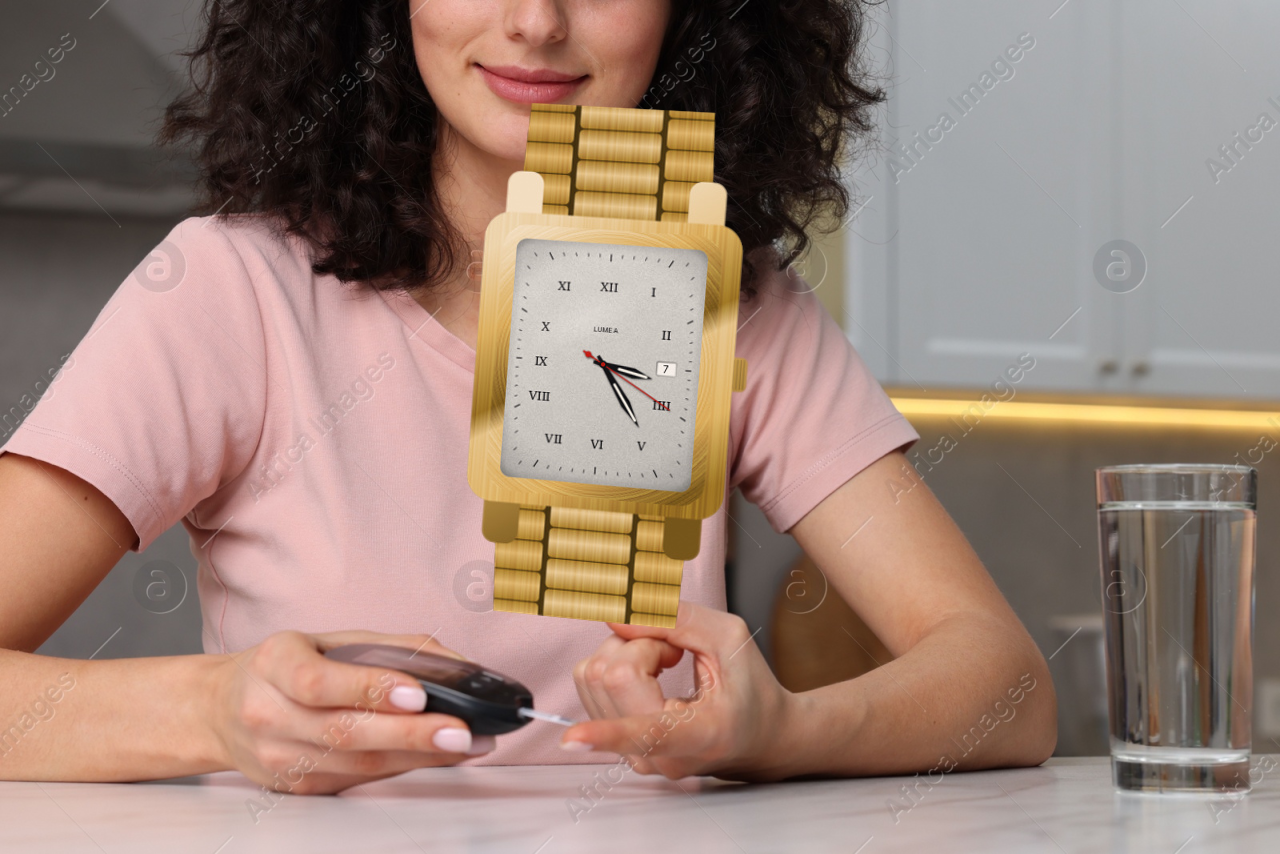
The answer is 3:24:20
